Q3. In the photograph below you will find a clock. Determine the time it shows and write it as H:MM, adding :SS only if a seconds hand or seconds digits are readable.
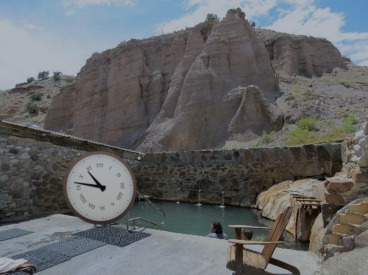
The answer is 10:47
